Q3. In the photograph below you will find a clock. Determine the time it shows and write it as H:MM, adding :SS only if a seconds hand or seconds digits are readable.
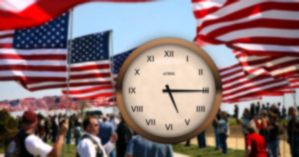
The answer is 5:15
